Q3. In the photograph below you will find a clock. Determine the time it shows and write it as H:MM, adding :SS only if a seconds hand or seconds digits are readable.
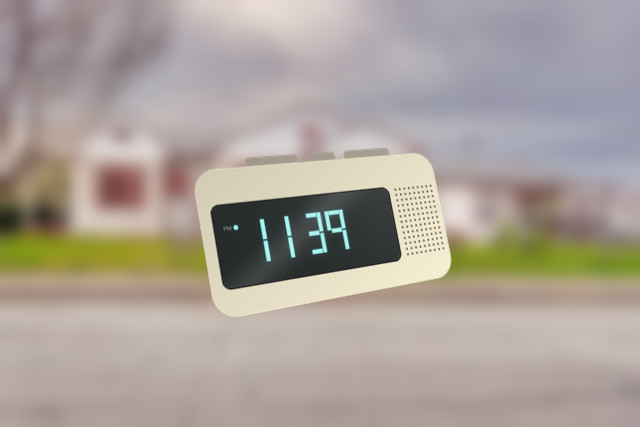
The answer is 11:39
